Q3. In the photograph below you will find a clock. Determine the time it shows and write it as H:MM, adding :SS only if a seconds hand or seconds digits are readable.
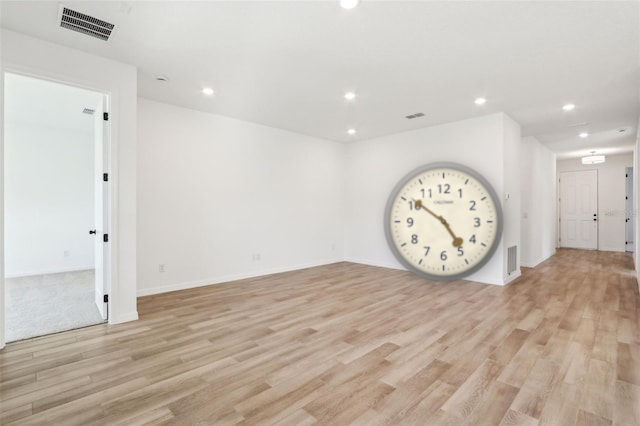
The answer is 4:51
